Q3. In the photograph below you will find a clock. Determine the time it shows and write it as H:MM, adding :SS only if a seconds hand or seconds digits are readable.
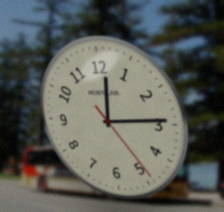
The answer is 12:14:24
